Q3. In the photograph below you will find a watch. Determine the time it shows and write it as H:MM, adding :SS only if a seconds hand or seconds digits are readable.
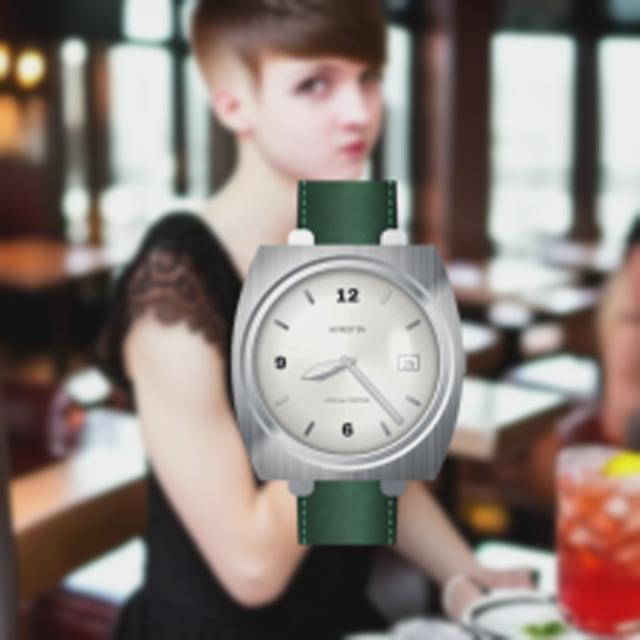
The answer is 8:23
